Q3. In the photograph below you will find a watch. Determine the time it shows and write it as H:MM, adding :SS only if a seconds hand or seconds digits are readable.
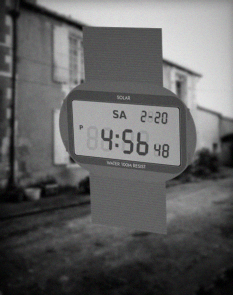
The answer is 4:56:48
